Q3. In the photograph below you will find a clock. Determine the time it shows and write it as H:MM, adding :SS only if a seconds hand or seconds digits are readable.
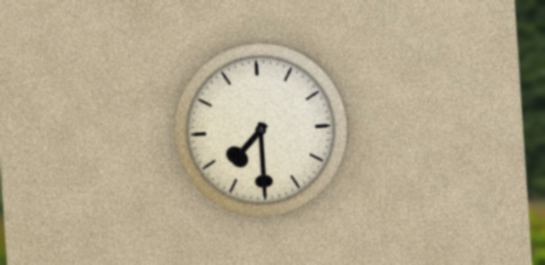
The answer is 7:30
